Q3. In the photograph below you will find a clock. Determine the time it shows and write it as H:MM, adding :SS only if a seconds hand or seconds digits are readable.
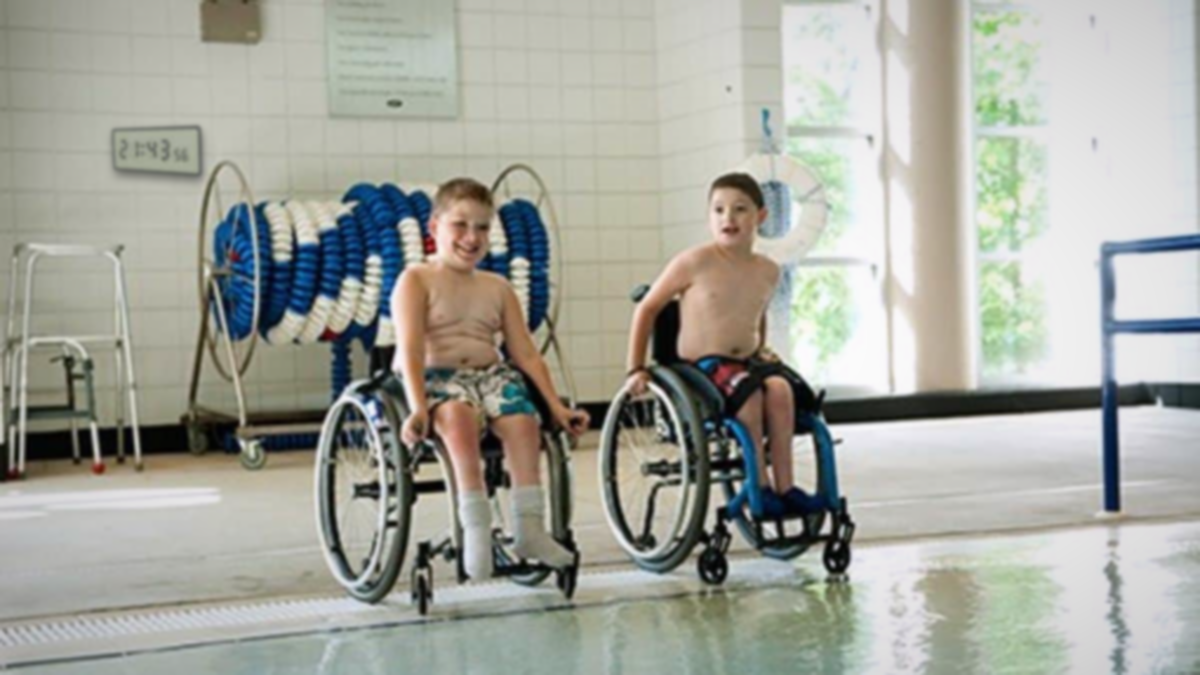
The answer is 21:43
